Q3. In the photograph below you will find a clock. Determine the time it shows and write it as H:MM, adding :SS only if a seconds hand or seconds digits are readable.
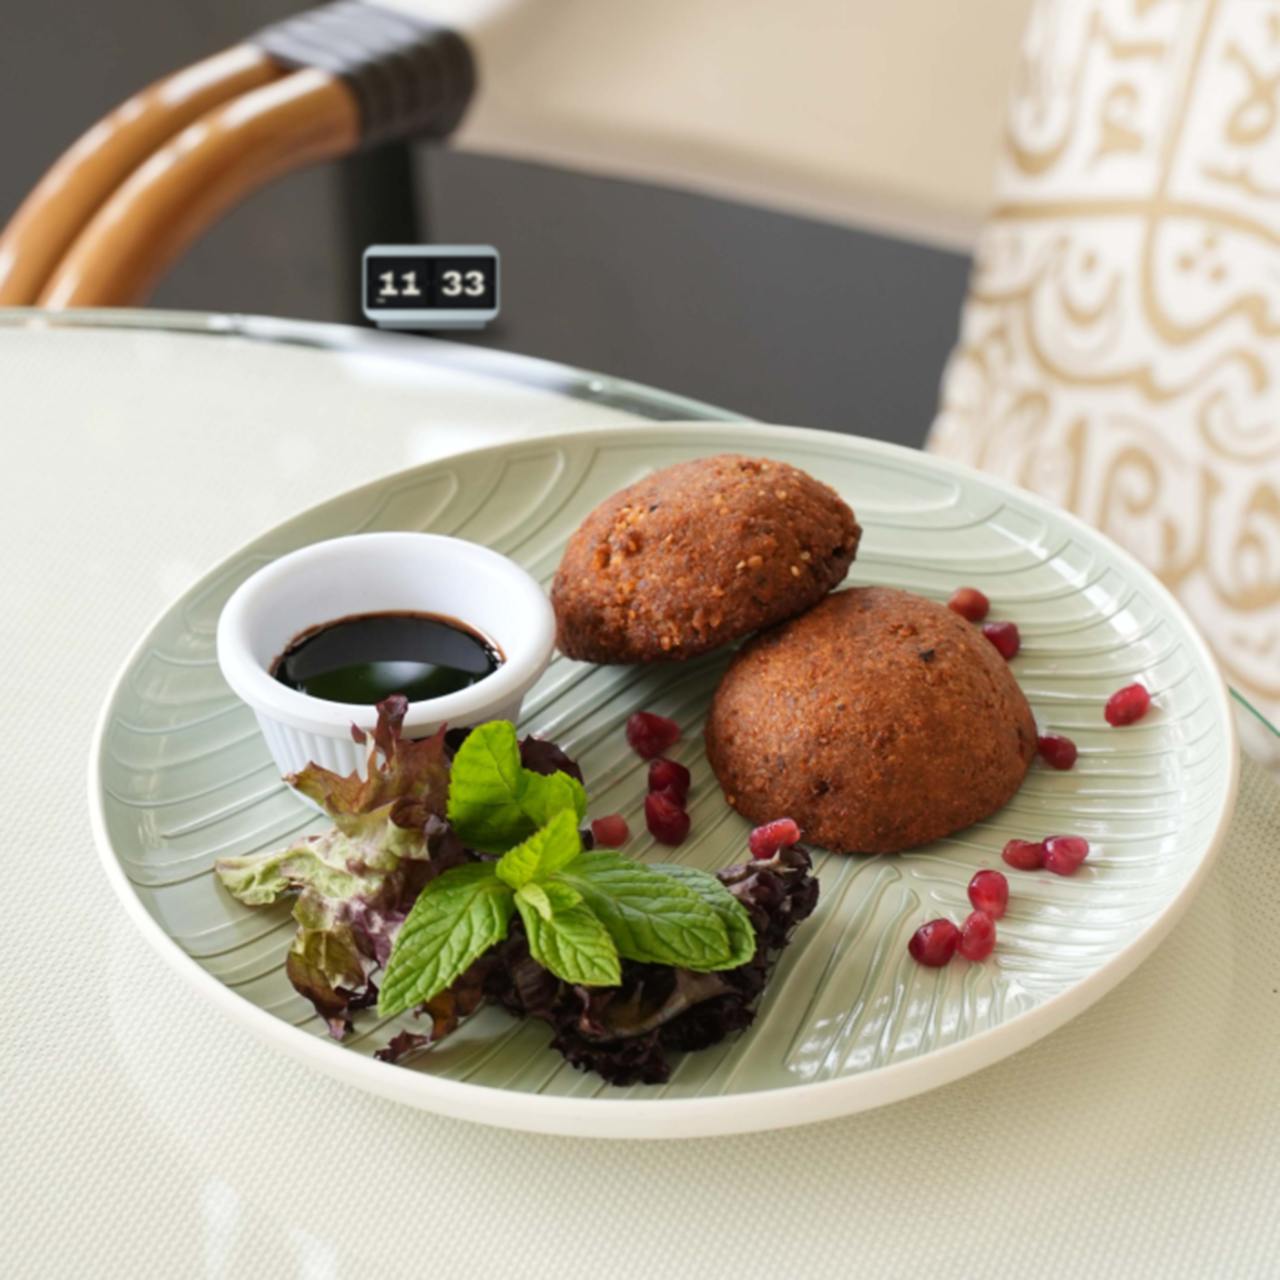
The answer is 11:33
